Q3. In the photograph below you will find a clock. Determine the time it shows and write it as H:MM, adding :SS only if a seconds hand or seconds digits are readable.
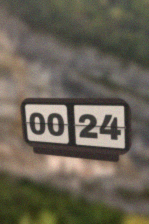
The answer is 0:24
